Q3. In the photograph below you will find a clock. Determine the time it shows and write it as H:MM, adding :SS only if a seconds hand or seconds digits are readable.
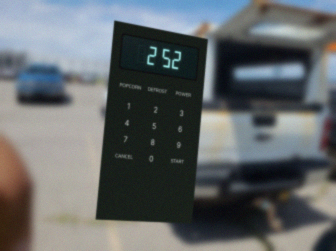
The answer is 2:52
